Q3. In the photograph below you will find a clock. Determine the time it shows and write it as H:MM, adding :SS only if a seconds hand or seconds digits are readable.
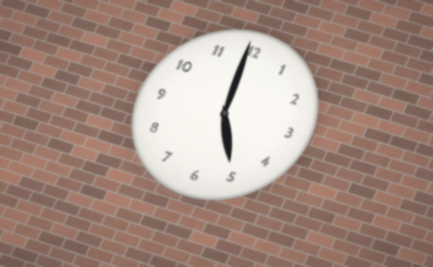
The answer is 4:59
